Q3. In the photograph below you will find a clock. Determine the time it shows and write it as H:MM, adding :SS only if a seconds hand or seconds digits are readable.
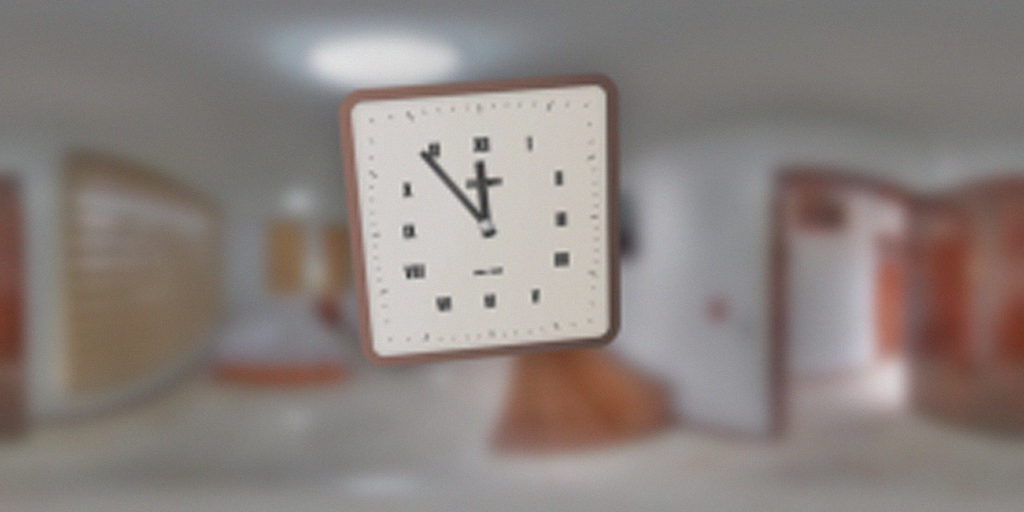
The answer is 11:54
